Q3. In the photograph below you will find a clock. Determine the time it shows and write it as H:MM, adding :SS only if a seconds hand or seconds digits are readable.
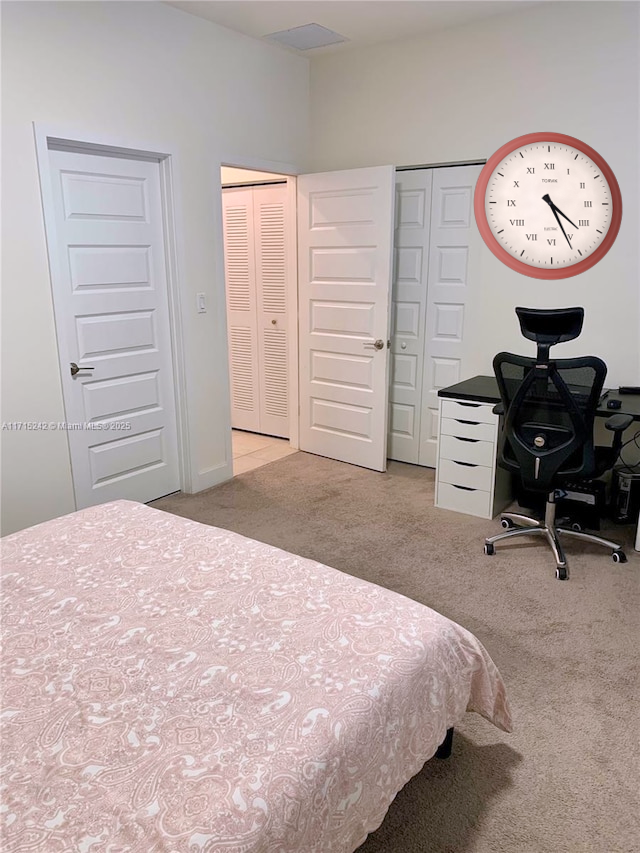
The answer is 4:26
